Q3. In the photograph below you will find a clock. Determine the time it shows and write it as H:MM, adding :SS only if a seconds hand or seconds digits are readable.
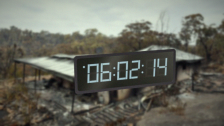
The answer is 6:02:14
